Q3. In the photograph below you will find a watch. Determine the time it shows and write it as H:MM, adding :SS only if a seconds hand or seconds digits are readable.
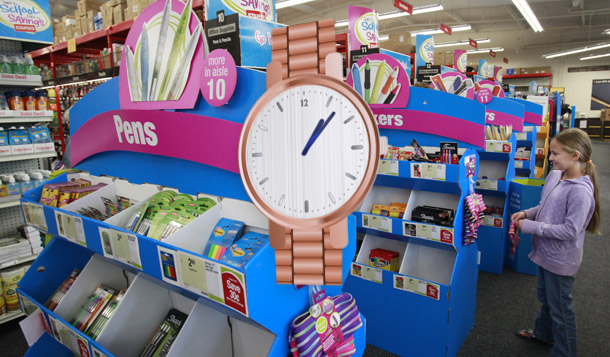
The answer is 1:07
